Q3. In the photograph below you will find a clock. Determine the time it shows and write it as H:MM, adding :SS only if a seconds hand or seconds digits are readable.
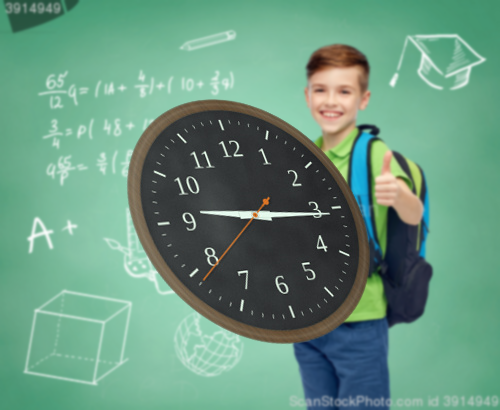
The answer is 9:15:39
